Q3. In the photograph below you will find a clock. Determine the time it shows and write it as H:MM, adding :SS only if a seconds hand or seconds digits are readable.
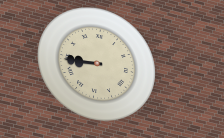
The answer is 8:44
